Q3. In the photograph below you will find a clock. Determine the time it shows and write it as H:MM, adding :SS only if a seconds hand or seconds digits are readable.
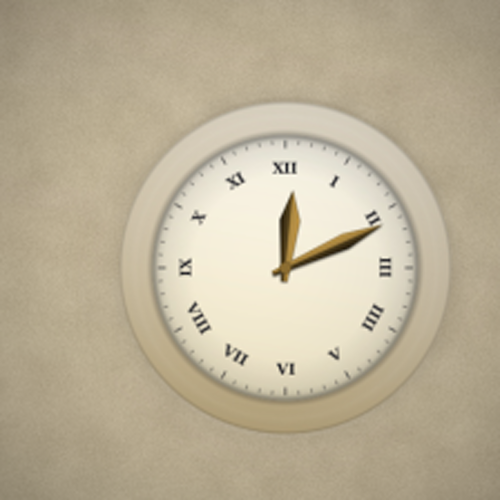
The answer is 12:11
